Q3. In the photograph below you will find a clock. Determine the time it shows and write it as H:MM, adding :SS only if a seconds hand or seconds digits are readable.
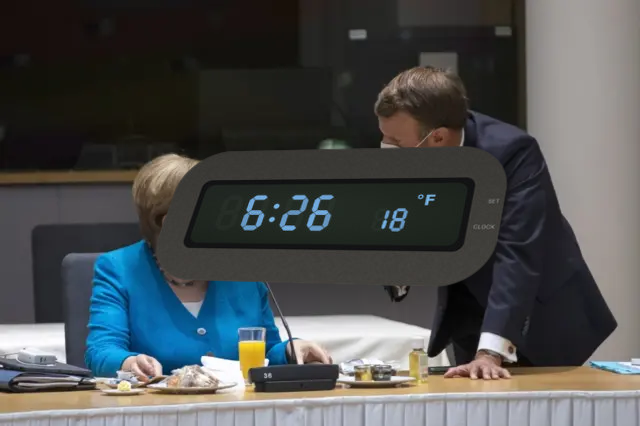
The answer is 6:26
